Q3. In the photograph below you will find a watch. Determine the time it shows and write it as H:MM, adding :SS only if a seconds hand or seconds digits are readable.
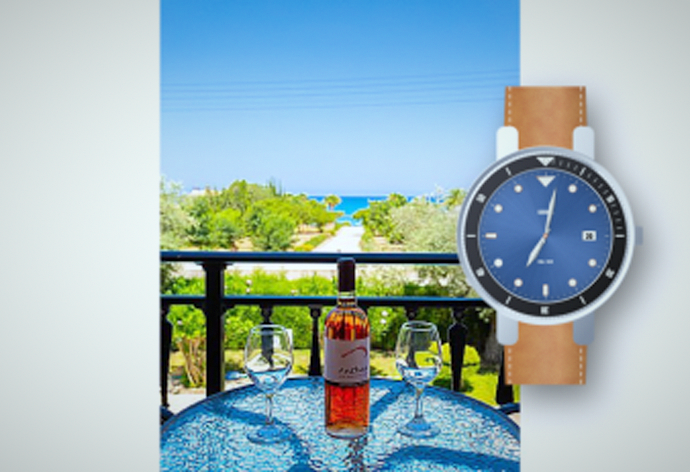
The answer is 7:02
